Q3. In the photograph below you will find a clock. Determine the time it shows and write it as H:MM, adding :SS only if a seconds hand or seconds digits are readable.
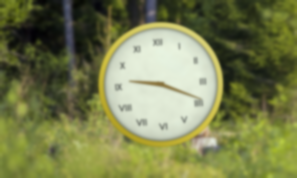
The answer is 9:19
